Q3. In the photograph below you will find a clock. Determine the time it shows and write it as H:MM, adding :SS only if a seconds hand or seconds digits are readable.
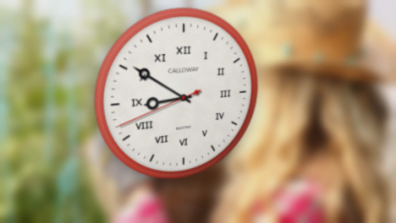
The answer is 8:50:42
